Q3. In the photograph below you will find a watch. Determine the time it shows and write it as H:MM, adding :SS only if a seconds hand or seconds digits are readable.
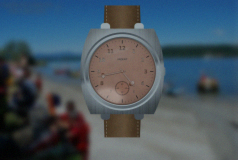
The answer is 4:43
